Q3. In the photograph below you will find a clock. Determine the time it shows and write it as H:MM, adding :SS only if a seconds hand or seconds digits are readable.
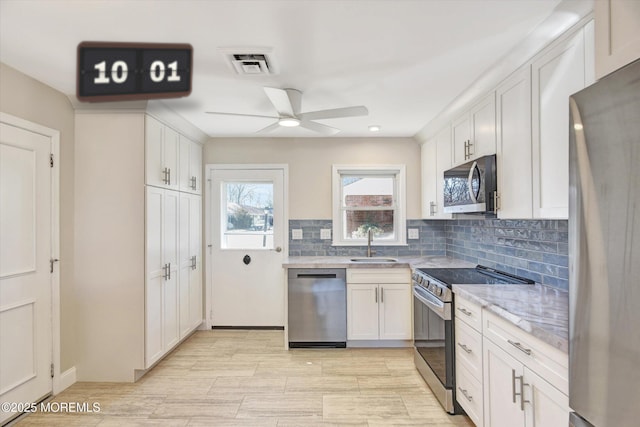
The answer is 10:01
